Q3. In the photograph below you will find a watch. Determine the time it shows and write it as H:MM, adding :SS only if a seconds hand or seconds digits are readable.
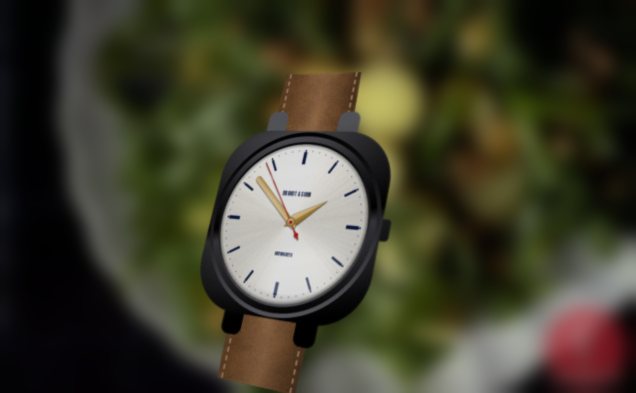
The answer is 1:51:54
